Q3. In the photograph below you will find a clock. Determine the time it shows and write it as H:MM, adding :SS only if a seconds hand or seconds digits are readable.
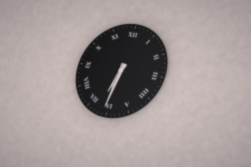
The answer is 6:31
